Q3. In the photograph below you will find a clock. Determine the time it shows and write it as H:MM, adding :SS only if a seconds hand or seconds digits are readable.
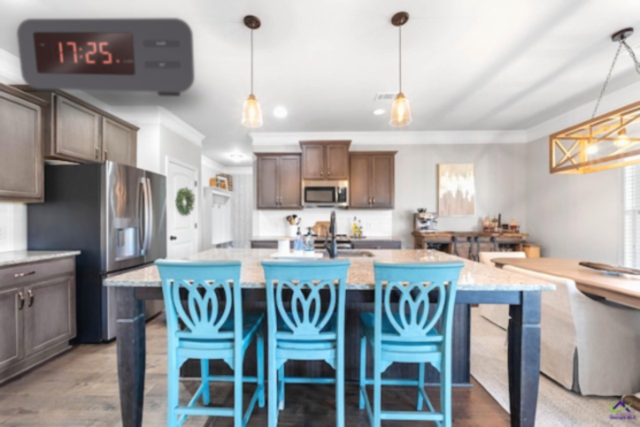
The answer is 17:25
